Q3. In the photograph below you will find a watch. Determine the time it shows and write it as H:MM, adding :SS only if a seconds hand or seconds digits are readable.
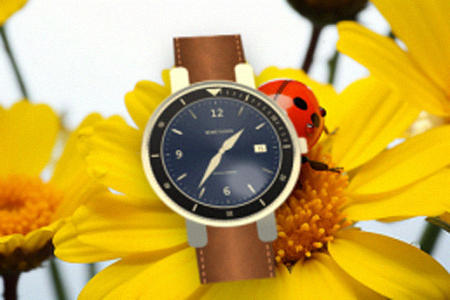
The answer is 1:36
